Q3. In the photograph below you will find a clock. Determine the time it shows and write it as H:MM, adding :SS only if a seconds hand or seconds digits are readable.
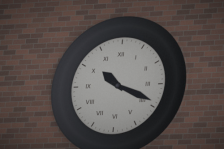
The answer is 10:19
